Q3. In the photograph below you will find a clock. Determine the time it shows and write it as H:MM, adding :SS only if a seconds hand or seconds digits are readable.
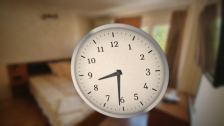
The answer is 8:31
